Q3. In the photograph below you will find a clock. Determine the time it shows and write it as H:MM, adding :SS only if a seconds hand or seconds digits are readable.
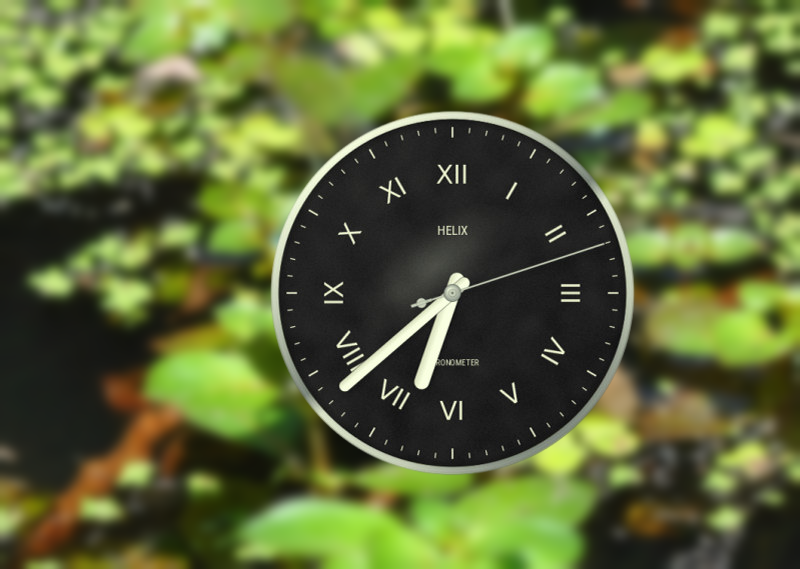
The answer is 6:38:12
